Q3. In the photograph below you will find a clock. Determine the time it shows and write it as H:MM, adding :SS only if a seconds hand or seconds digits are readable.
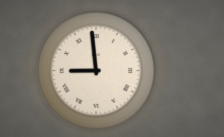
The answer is 8:59
